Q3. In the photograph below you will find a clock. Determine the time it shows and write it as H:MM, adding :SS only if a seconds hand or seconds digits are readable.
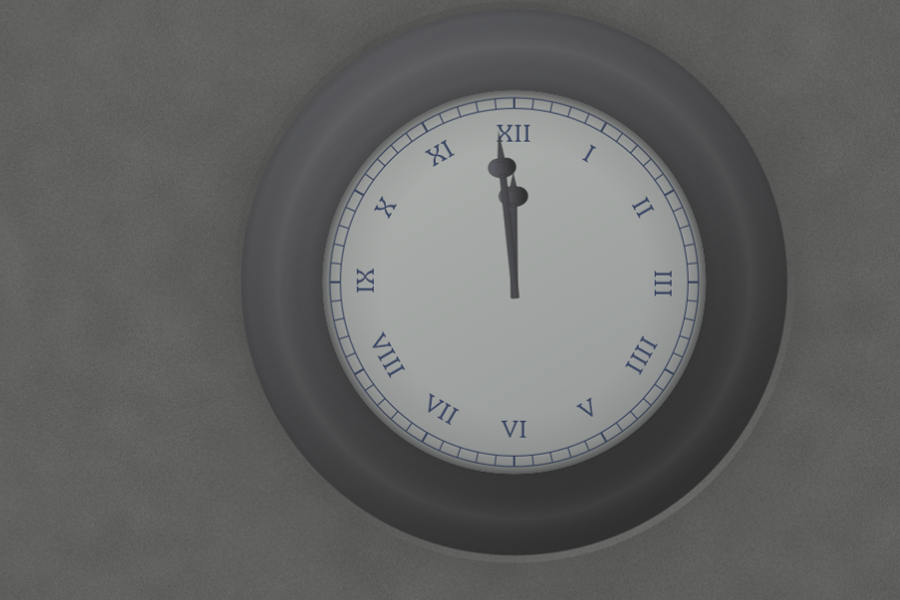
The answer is 11:59
